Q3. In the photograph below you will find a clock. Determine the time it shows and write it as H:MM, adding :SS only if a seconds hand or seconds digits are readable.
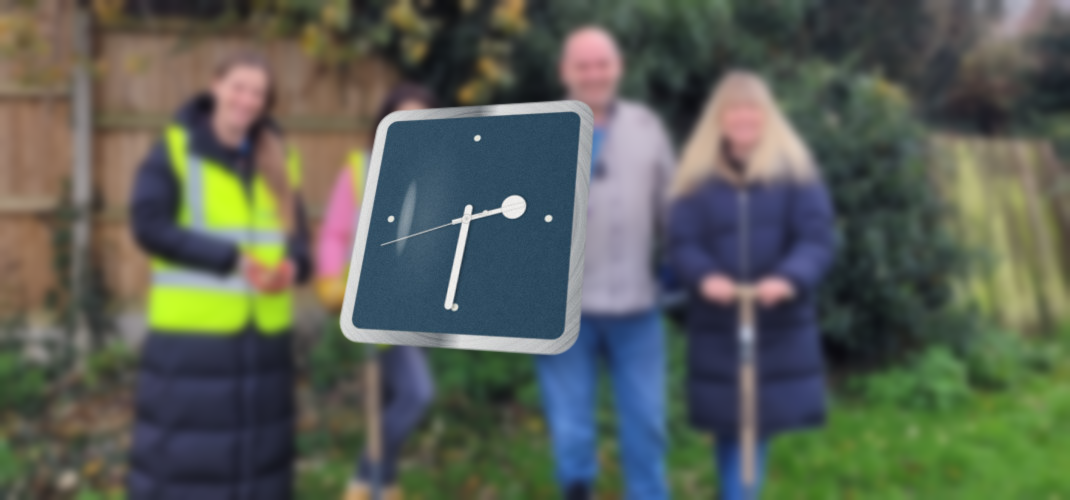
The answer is 2:30:42
